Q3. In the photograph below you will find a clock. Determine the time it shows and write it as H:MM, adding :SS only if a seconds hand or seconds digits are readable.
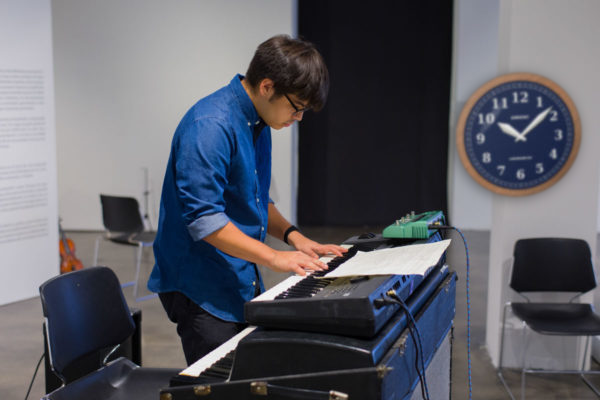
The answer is 10:08
